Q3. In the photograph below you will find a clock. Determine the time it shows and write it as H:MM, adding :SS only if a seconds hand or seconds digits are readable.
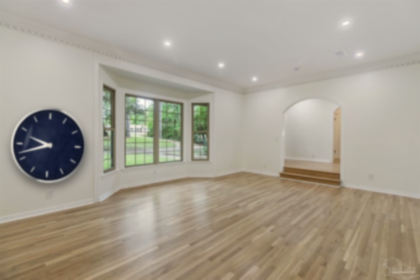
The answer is 9:42
